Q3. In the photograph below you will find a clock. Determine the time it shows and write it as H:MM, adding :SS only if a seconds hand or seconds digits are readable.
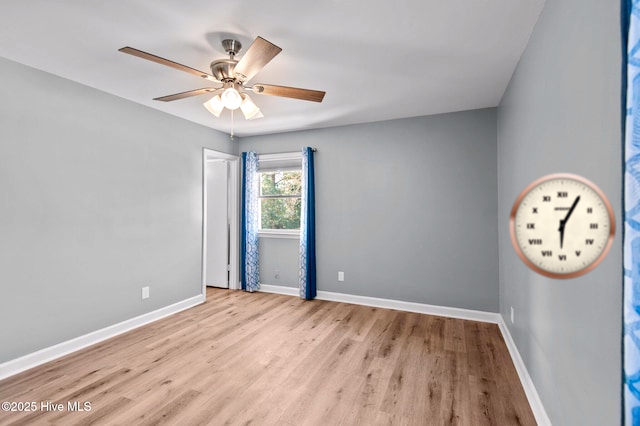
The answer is 6:05
